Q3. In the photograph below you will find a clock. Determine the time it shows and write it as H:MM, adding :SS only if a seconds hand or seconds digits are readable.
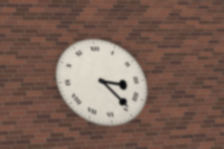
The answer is 3:24
